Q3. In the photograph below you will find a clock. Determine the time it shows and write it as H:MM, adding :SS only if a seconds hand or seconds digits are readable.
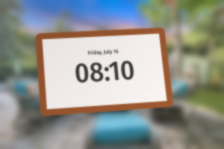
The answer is 8:10
